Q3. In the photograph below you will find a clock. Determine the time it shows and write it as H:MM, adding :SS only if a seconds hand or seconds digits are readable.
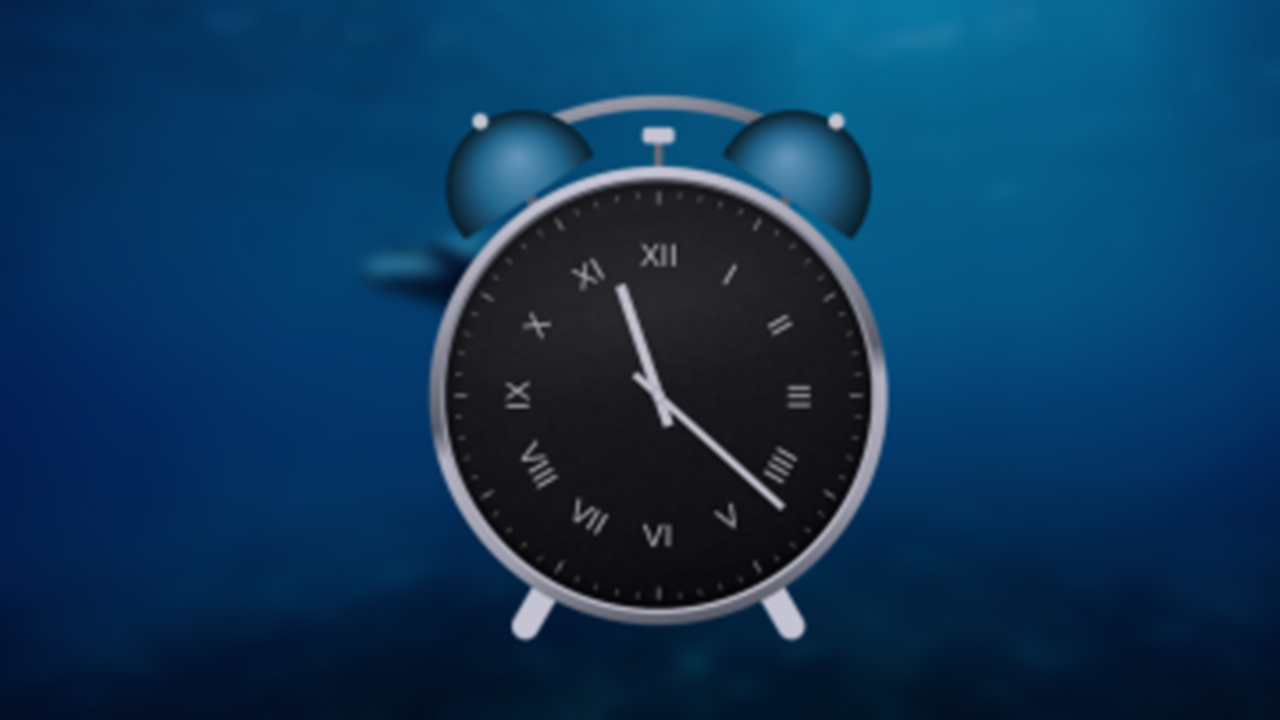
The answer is 11:22
